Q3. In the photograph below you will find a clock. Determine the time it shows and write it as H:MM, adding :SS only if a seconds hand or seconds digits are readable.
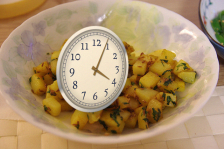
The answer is 4:04
